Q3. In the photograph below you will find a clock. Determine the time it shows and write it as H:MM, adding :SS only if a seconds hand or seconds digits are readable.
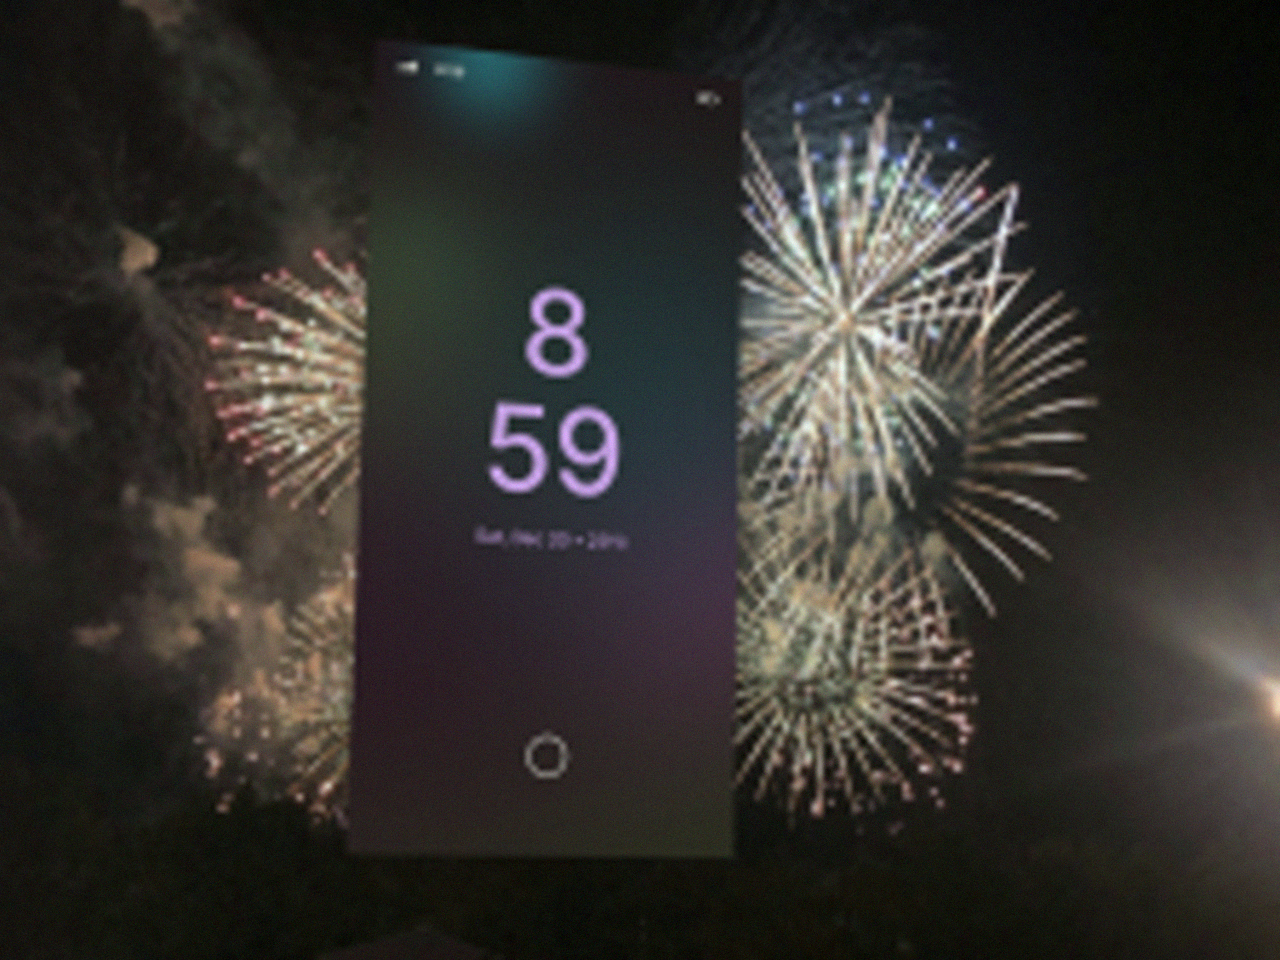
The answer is 8:59
